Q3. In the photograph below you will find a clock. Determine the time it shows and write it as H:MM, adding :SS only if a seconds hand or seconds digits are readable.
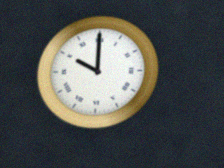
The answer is 10:00
